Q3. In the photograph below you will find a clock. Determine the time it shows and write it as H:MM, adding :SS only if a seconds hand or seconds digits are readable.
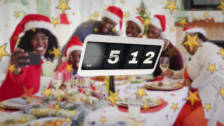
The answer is 5:12
